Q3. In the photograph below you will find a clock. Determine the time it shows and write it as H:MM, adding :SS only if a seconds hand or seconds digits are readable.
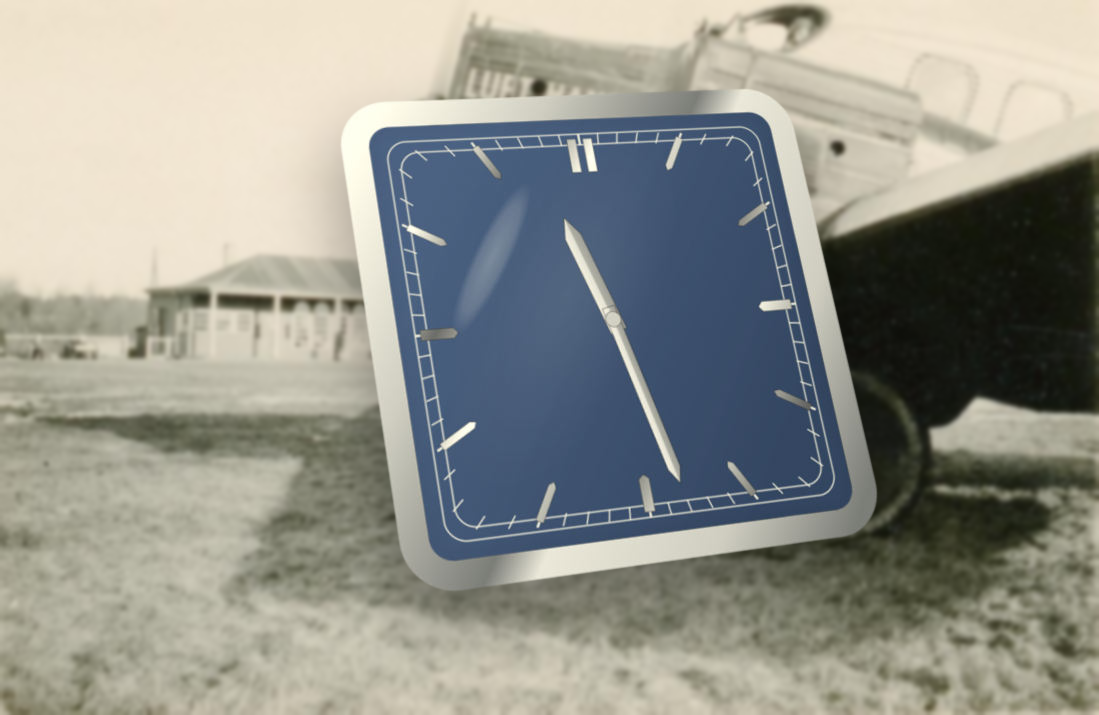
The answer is 11:28
